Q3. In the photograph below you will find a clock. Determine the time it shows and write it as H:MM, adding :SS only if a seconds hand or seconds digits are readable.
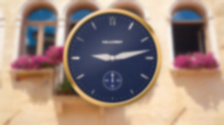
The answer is 9:13
